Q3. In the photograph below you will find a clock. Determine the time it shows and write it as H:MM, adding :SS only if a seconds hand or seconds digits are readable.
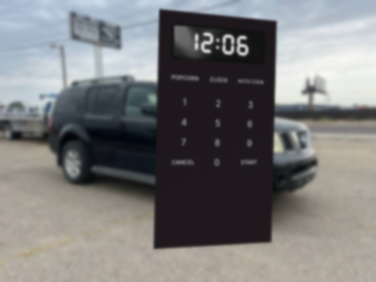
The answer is 12:06
